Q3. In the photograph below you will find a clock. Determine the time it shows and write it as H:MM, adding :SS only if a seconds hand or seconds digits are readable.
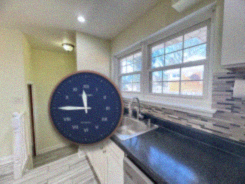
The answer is 11:45
